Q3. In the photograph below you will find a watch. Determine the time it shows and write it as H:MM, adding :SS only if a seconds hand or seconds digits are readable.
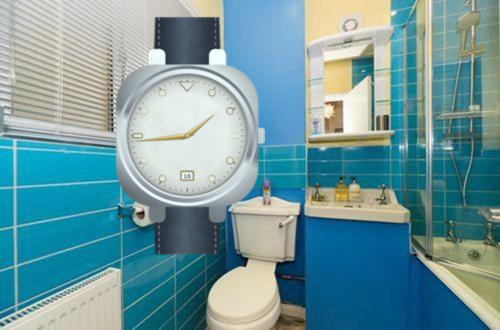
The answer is 1:44
